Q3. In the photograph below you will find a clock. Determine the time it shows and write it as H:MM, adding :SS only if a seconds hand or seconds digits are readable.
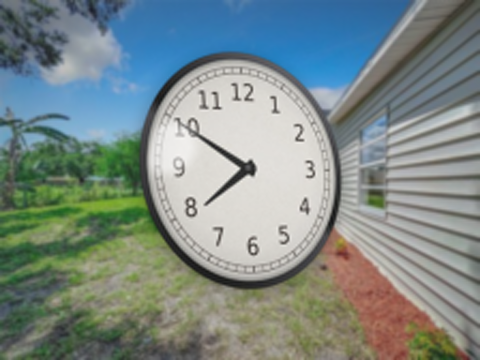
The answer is 7:50
